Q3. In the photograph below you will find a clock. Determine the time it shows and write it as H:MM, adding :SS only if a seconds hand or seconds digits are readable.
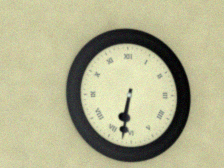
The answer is 6:32
